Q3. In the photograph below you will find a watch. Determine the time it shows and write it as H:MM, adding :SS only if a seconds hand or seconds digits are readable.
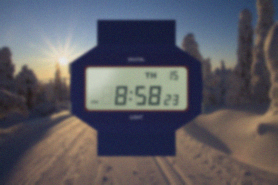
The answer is 8:58
